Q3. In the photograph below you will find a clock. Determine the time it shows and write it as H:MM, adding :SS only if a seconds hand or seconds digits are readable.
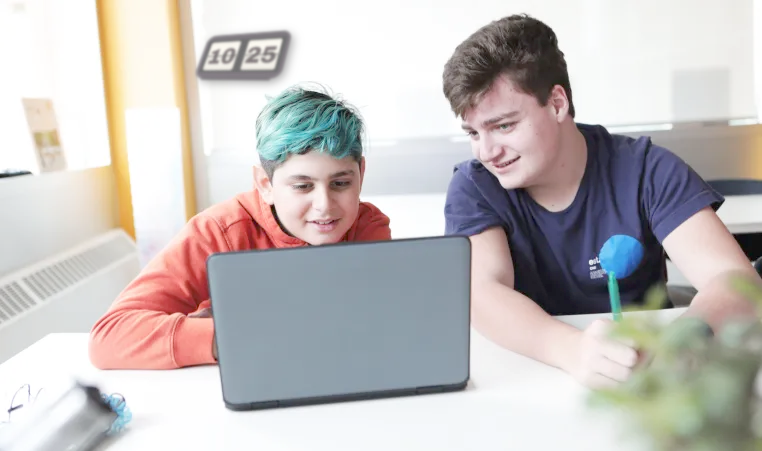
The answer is 10:25
